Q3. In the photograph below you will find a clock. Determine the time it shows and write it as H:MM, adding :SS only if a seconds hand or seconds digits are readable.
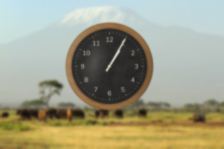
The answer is 1:05
